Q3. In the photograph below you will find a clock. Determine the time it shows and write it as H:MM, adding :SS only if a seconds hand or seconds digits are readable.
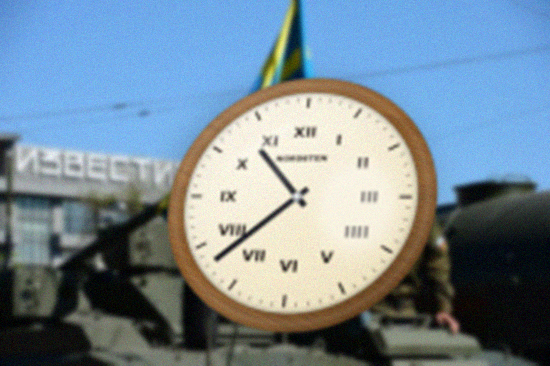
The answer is 10:38
